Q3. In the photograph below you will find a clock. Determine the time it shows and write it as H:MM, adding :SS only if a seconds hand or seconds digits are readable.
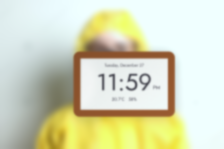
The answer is 11:59
